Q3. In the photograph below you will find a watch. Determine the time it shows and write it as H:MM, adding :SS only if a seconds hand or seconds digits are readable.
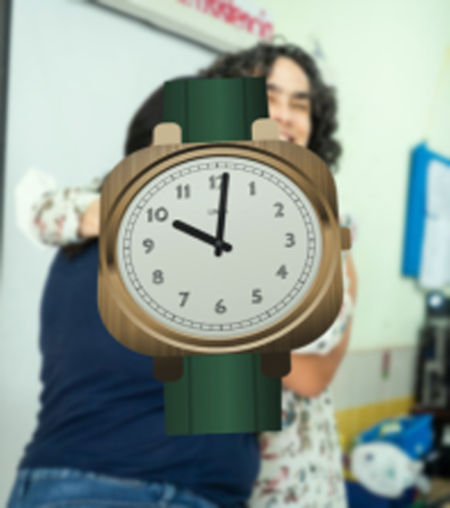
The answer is 10:01
